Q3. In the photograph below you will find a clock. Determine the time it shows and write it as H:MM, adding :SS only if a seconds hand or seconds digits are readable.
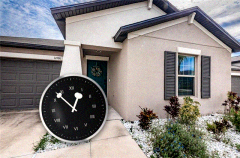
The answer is 12:53
